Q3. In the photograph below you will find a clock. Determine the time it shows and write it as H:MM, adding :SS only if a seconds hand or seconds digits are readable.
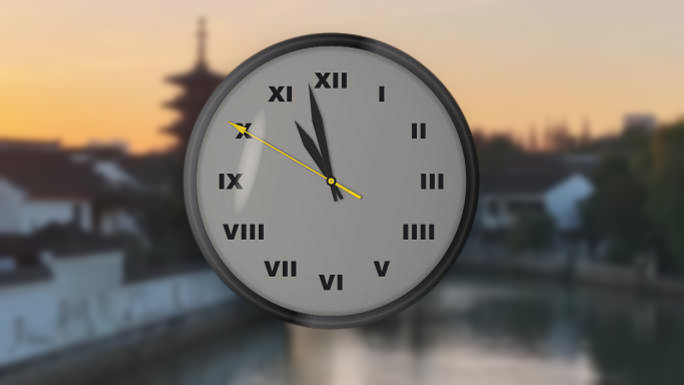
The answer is 10:57:50
